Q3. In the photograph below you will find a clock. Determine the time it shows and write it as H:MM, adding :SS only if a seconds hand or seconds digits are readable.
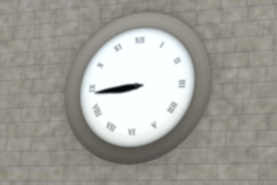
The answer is 8:44
